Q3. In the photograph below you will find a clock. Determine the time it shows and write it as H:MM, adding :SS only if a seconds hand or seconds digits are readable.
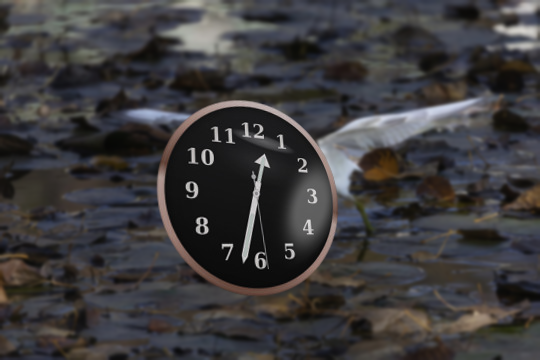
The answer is 12:32:29
